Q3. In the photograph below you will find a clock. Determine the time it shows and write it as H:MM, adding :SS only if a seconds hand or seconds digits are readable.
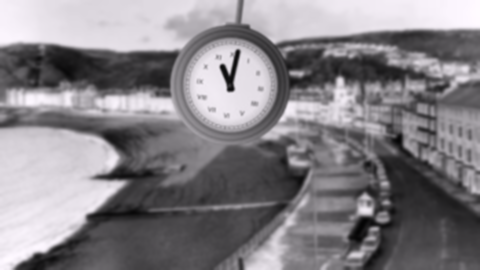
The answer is 11:01
